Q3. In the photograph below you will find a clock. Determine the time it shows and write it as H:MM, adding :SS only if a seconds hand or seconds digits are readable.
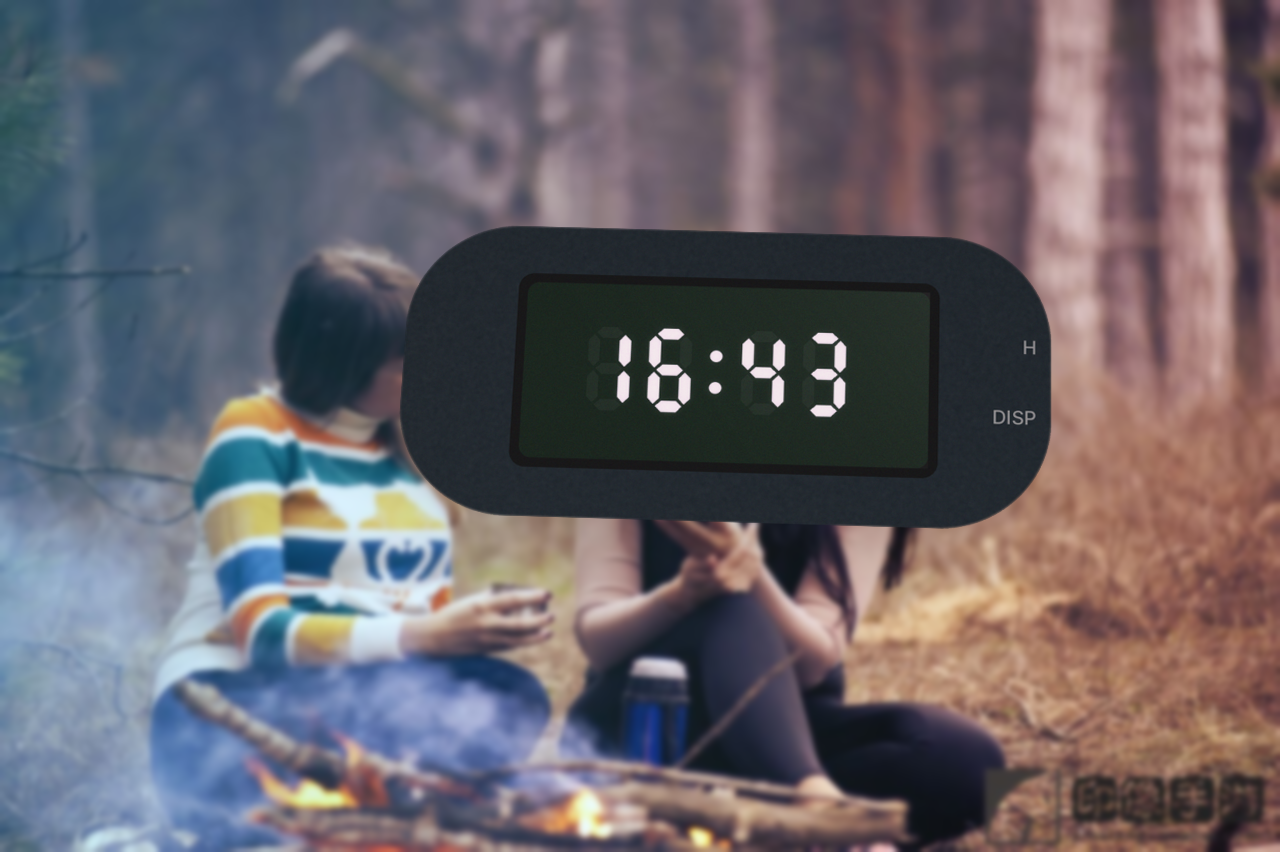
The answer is 16:43
